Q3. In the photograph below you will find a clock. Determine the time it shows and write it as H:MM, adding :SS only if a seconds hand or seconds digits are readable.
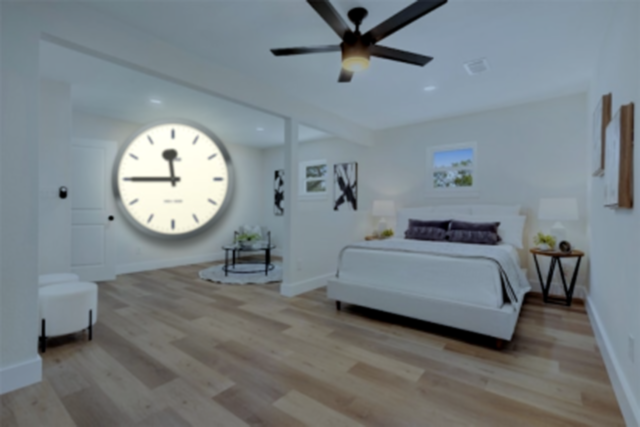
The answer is 11:45
